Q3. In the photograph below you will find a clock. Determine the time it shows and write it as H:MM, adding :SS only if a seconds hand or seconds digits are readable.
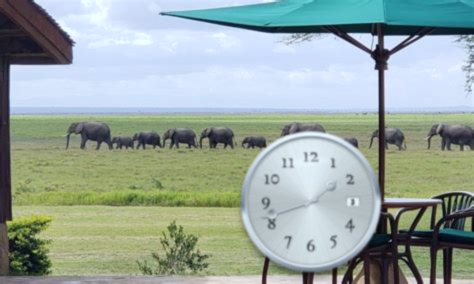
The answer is 1:42
